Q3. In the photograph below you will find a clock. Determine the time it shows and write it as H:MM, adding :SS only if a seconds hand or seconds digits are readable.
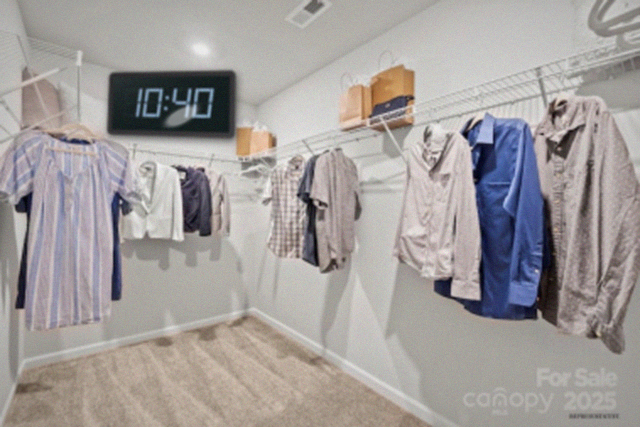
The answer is 10:40
